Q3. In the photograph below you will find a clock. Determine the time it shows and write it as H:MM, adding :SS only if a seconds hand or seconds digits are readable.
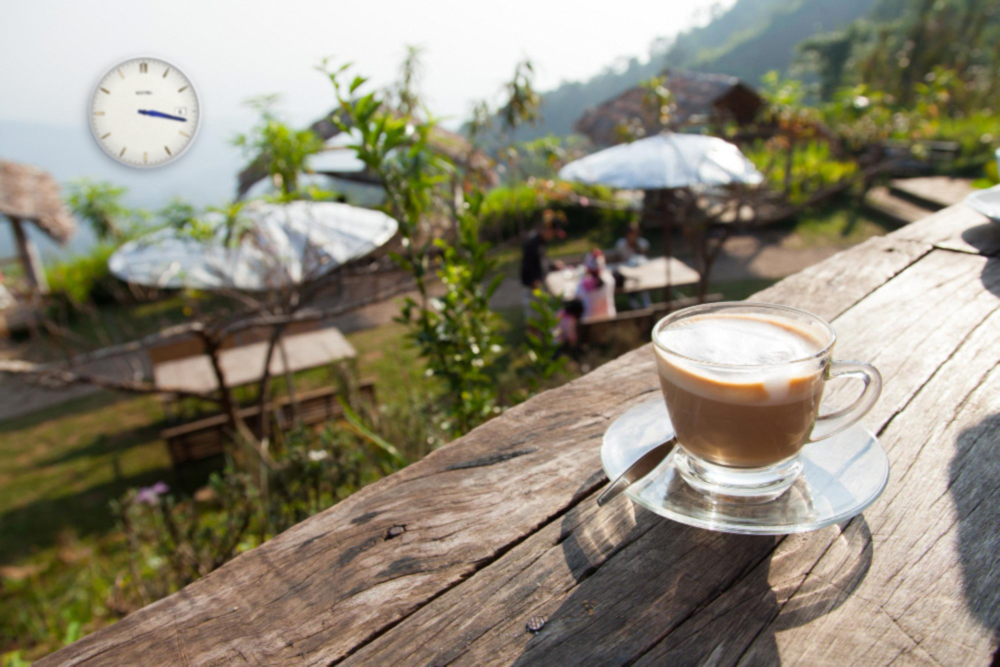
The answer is 3:17
